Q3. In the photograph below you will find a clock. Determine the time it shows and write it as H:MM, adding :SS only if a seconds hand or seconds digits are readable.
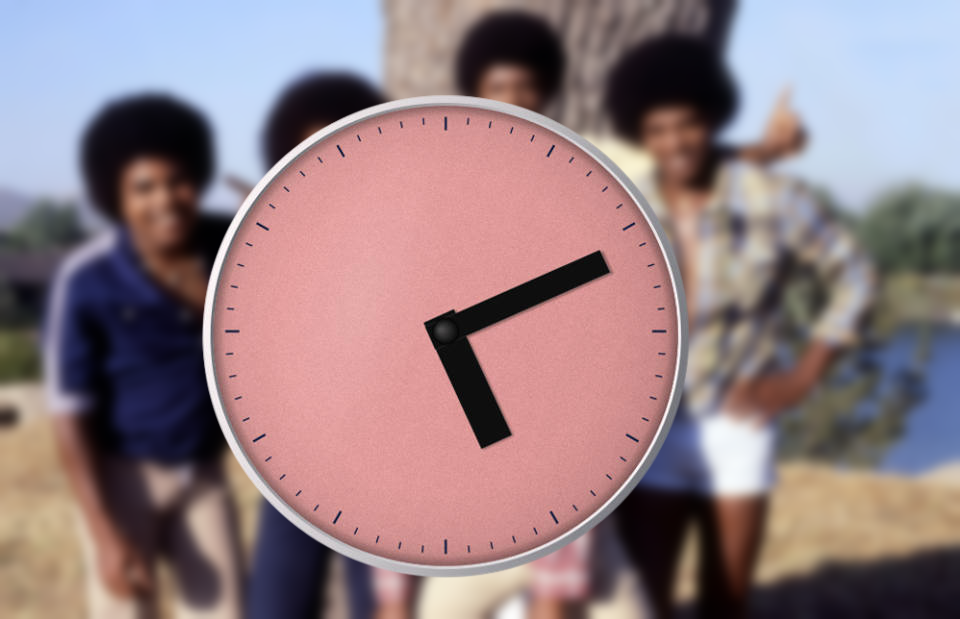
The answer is 5:11
